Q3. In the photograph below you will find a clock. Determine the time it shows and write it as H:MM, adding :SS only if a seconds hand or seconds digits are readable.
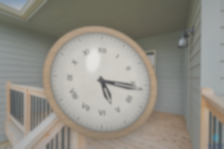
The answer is 5:16
